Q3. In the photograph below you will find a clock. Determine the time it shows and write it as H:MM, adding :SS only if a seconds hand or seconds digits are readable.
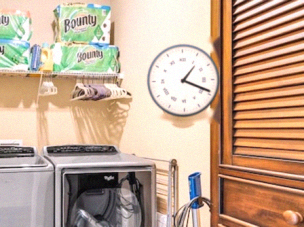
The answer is 1:19
